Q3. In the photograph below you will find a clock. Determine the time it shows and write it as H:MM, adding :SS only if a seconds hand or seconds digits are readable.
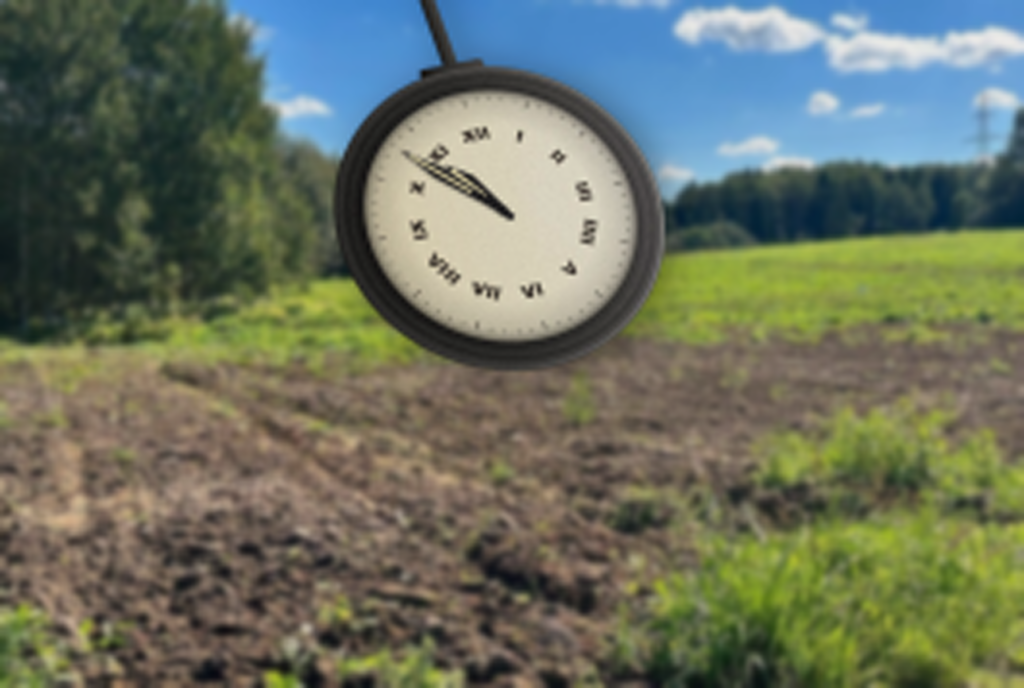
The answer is 10:53
